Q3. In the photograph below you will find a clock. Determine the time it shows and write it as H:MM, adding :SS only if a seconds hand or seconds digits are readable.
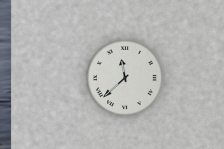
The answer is 11:38
